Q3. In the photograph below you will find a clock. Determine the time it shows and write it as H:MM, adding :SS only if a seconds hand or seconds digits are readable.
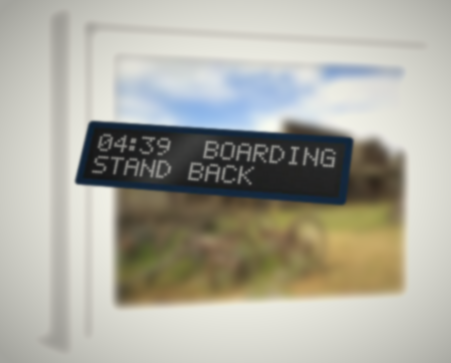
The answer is 4:39
